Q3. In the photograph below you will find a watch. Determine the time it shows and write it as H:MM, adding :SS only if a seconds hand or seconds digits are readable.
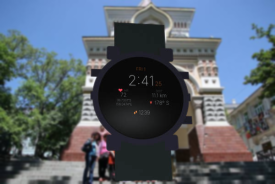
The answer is 2:41
